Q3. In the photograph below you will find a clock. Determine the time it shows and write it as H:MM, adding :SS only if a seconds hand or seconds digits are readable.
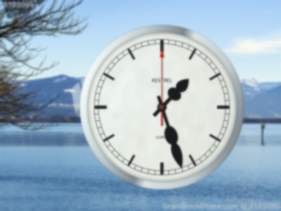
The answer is 1:27:00
